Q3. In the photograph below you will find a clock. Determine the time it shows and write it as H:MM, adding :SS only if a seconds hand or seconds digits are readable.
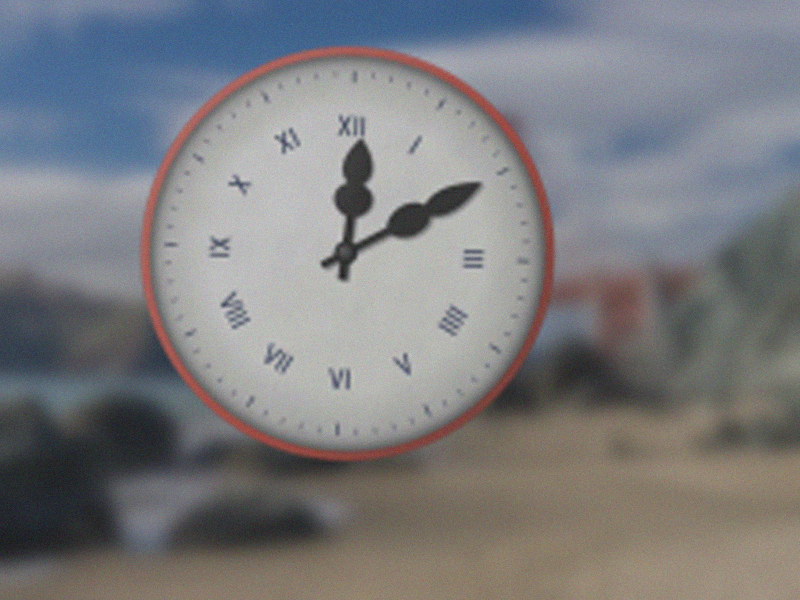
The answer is 12:10
